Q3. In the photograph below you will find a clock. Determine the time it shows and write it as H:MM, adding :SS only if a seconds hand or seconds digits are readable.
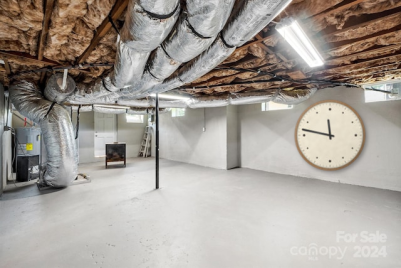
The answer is 11:47
